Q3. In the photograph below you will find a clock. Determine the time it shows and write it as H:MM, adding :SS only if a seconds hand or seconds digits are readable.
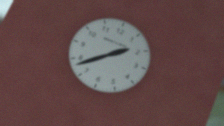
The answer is 1:38
